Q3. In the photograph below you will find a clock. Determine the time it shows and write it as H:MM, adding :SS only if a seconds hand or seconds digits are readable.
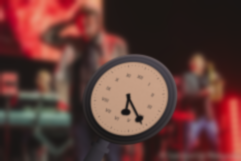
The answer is 5:21
